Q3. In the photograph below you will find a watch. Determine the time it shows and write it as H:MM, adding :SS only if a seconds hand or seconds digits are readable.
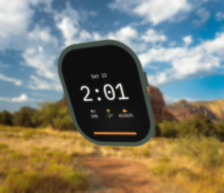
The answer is 2:01
